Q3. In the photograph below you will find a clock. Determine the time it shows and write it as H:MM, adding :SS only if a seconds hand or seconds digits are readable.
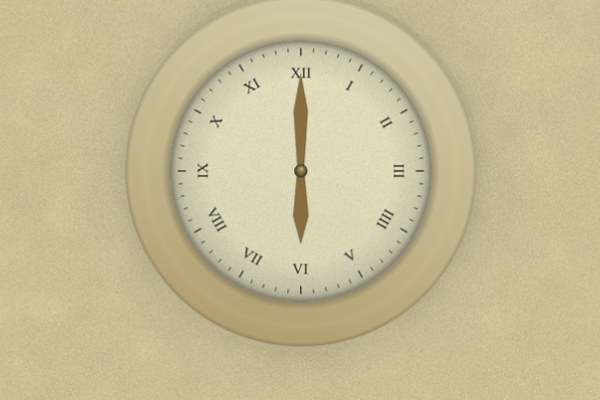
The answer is 6:00
